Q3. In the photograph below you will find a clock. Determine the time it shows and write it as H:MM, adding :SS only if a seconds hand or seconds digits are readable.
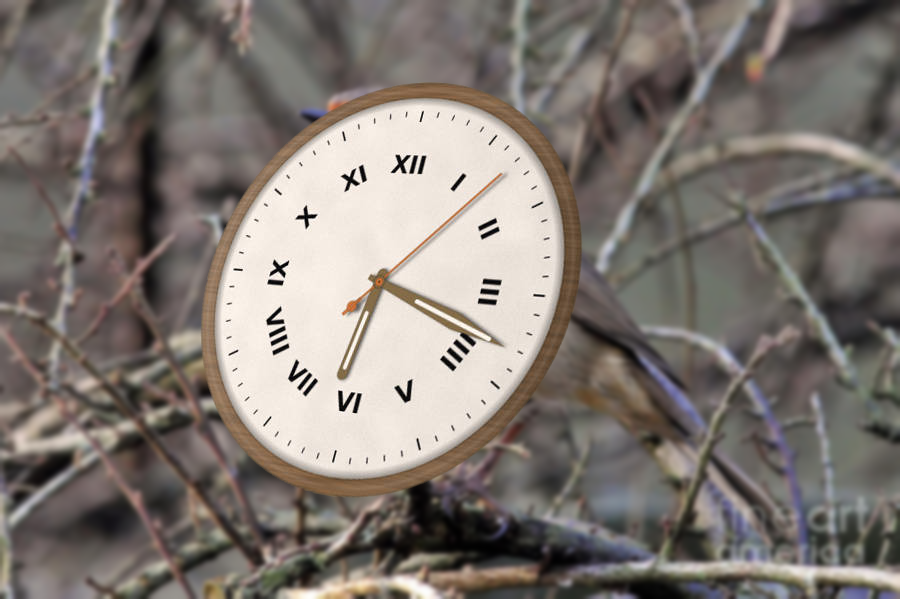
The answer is 6:18:07
